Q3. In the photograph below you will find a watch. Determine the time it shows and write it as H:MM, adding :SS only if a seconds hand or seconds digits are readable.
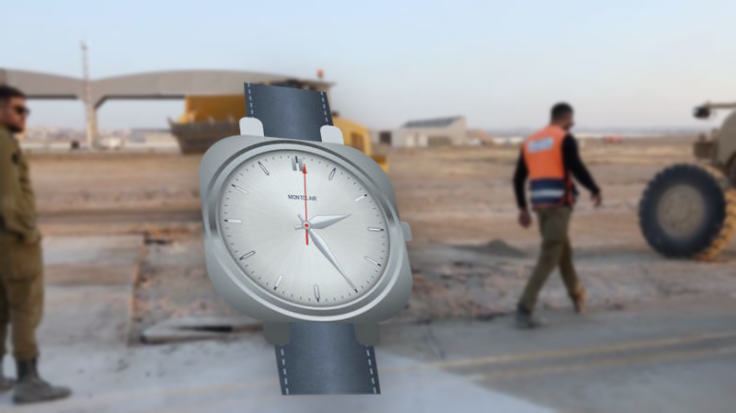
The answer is 2:25:01
